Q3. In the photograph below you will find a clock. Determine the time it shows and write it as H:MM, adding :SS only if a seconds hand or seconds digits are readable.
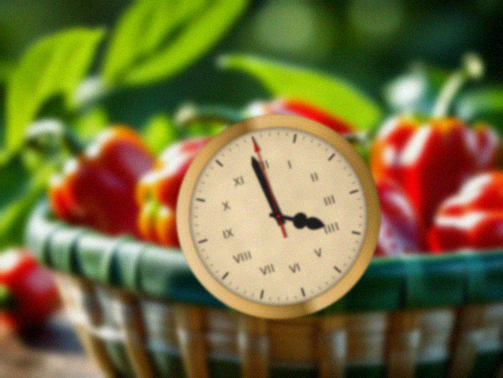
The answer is 3:59:00
